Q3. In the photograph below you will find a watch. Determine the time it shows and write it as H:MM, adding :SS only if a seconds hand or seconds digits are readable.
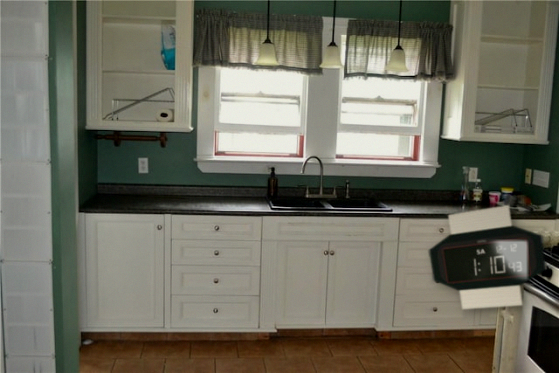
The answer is 1:10
